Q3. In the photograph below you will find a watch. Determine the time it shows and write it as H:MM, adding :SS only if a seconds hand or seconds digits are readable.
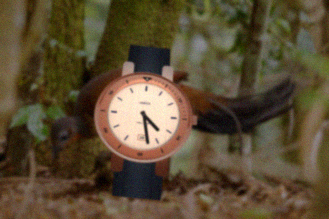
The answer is 4:28
